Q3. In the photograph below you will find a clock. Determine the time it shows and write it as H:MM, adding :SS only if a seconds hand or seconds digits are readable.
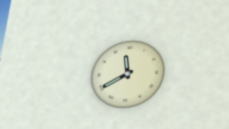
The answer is 11:40
